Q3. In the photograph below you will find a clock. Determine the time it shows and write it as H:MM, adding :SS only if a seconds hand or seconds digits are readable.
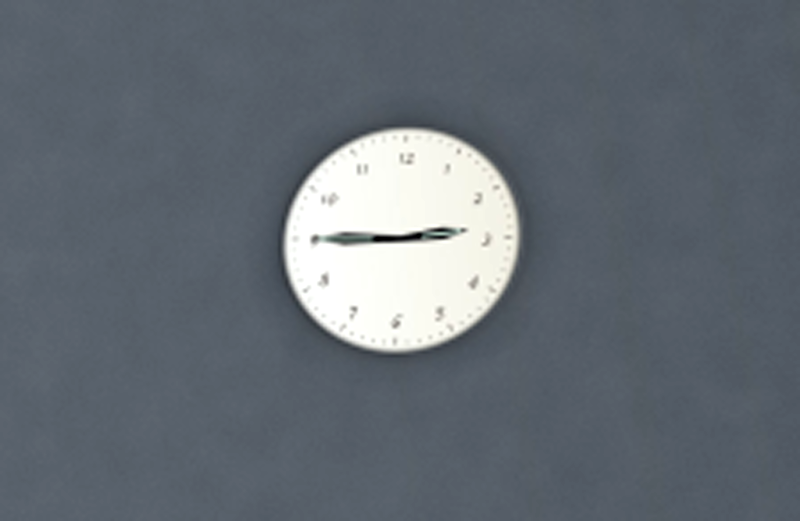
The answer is 2:45
